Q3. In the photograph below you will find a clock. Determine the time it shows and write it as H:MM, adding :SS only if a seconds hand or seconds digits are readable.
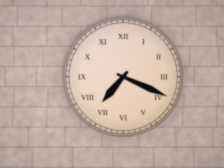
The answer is 7:19
